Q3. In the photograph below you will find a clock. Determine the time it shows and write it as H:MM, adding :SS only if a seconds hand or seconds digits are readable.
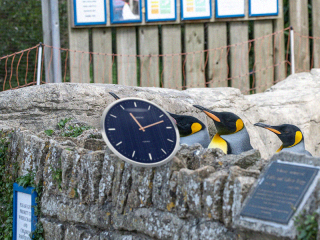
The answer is 11:12
